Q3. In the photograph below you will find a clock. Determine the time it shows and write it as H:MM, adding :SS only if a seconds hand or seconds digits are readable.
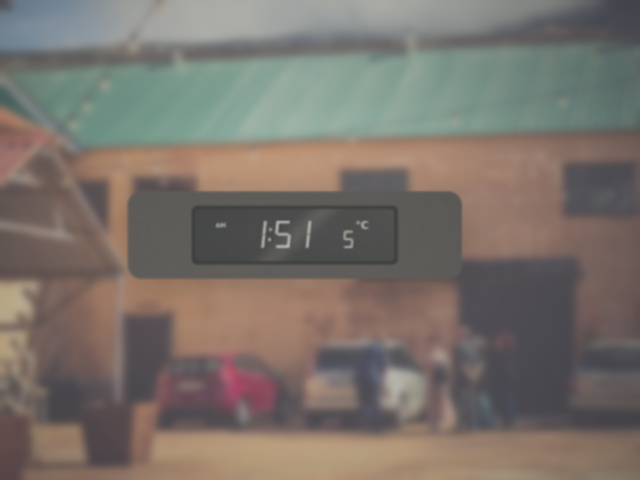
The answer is 1:51
